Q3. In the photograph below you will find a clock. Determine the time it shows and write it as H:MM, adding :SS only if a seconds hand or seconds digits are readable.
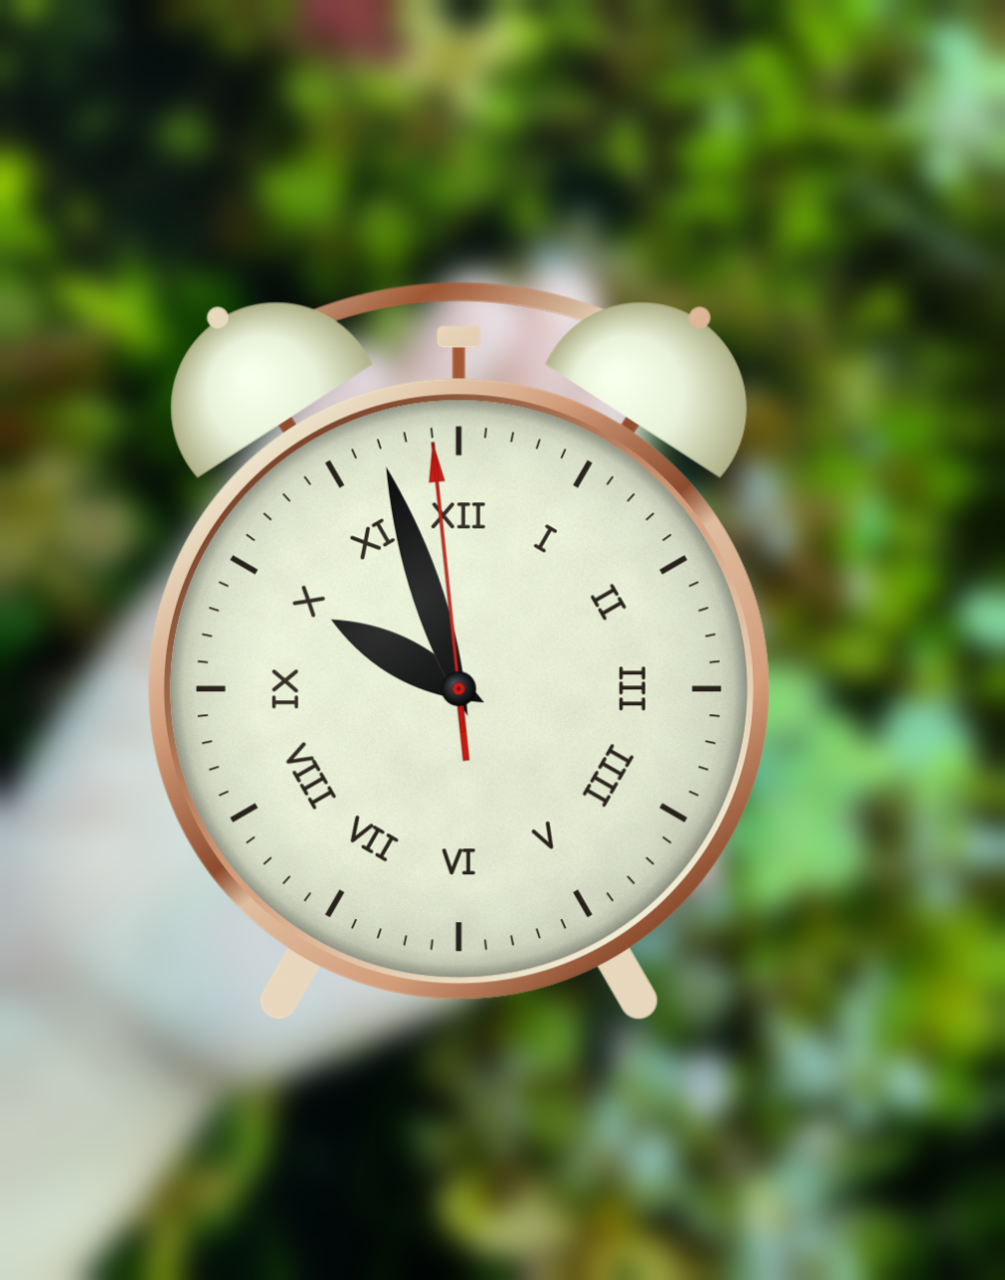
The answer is 9:56:59
